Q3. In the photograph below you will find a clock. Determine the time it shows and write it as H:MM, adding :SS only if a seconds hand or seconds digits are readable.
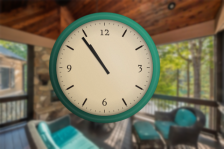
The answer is 10:54
